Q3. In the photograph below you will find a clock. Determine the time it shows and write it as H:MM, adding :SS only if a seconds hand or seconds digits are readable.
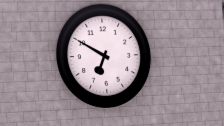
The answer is 6:50
